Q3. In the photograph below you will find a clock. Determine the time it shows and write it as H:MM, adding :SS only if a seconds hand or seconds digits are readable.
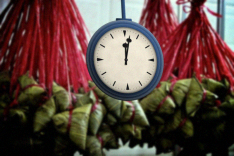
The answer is 12:02
